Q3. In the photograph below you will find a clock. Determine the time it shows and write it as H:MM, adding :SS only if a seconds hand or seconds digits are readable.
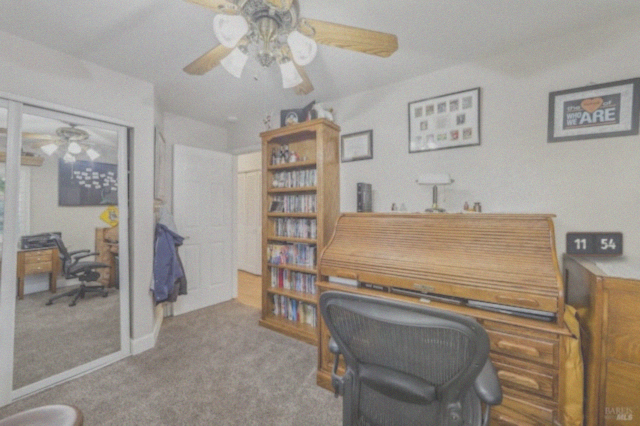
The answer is 11:54
